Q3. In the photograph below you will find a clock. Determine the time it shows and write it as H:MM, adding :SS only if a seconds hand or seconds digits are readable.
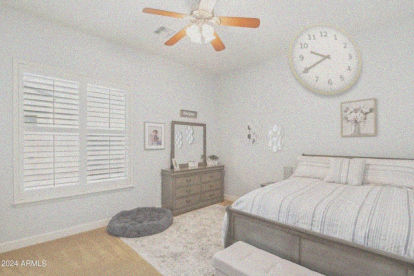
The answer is 9:40
